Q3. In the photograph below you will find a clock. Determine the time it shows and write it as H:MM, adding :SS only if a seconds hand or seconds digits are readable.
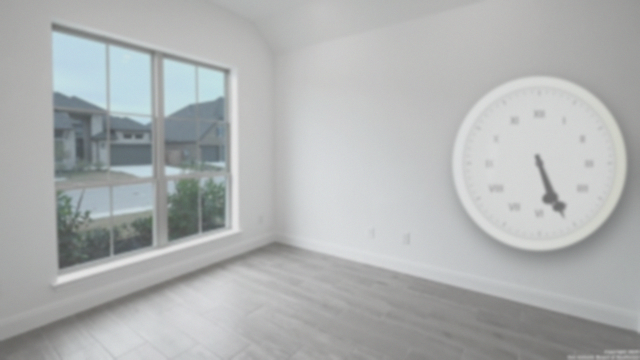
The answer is 5:26
